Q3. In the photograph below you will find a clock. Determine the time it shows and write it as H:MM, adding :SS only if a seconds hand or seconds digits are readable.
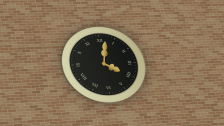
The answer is 4:02
